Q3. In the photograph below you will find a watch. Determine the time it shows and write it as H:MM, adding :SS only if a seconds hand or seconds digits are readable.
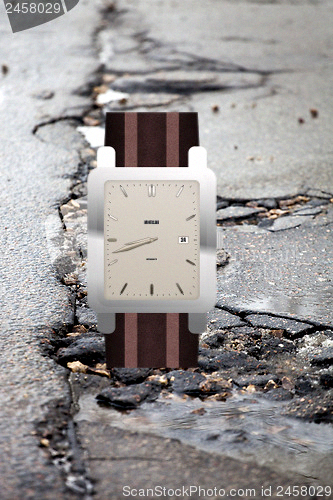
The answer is 8:42
